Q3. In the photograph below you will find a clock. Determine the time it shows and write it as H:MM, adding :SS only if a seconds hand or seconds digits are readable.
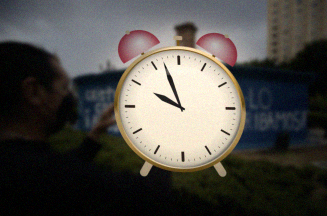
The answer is 9:57
